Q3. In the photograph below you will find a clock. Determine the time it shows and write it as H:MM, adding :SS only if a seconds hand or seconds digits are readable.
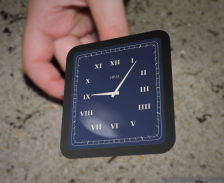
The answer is 9:06
